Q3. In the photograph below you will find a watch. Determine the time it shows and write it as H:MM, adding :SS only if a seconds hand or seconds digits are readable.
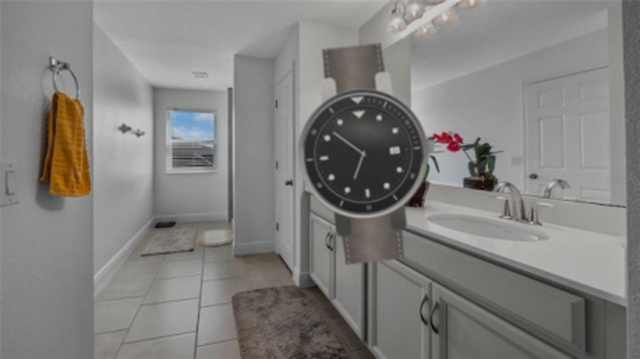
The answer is 6:52
